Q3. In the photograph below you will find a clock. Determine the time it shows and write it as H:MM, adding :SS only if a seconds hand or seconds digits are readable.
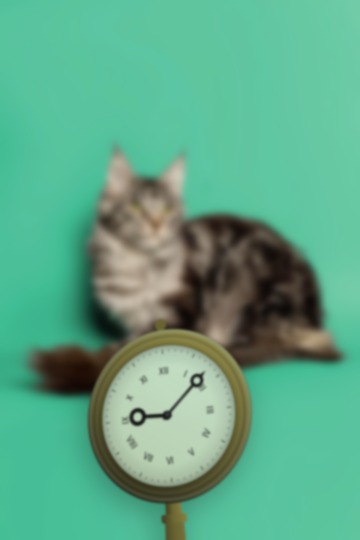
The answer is 9:08
